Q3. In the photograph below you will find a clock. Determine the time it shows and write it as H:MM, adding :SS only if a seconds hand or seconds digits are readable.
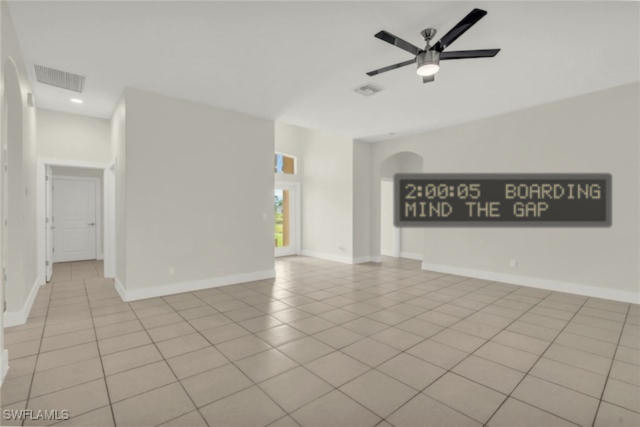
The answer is 2:00:05
